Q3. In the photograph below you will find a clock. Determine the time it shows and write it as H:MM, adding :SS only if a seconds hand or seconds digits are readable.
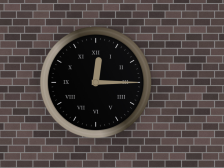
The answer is 12:15
